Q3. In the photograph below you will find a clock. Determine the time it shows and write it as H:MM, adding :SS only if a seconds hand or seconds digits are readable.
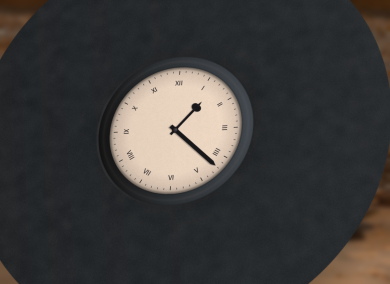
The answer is 1:22
